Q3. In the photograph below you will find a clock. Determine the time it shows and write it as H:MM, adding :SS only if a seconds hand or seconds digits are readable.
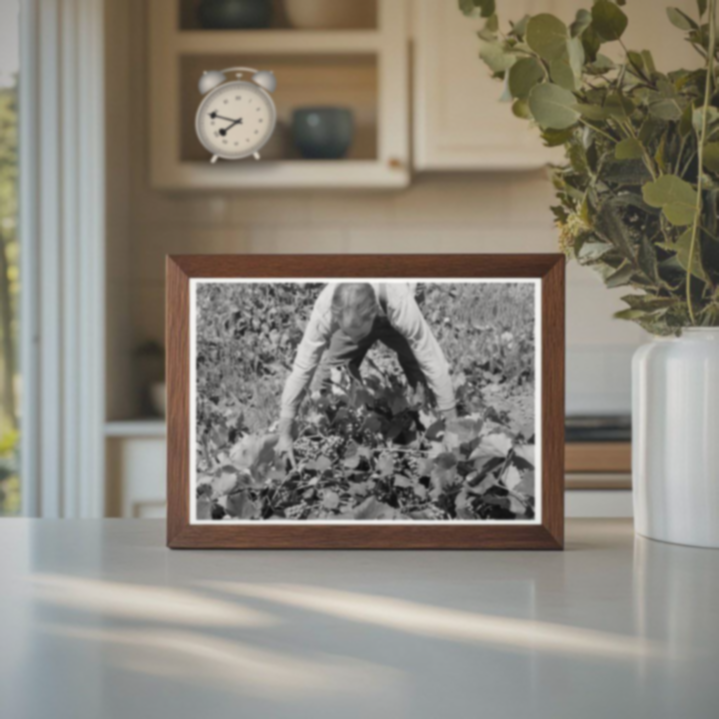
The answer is 7:48
